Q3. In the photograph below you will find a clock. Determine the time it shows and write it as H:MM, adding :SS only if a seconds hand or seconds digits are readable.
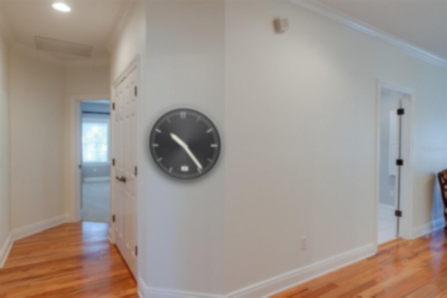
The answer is 10:24
